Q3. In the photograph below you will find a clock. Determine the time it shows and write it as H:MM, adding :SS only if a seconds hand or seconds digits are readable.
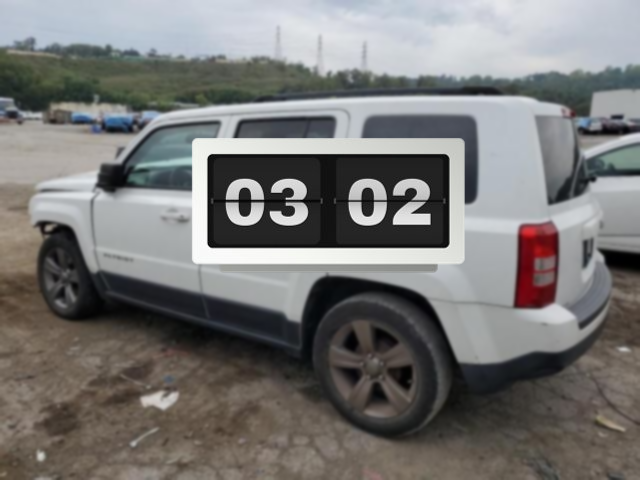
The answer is 3:02
